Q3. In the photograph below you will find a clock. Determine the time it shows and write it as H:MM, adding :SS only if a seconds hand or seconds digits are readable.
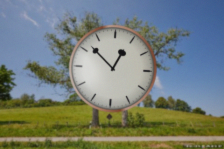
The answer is 12:52
